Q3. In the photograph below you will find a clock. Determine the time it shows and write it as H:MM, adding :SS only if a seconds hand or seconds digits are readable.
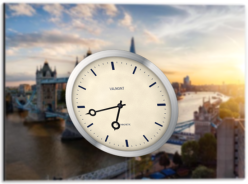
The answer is 6:43
